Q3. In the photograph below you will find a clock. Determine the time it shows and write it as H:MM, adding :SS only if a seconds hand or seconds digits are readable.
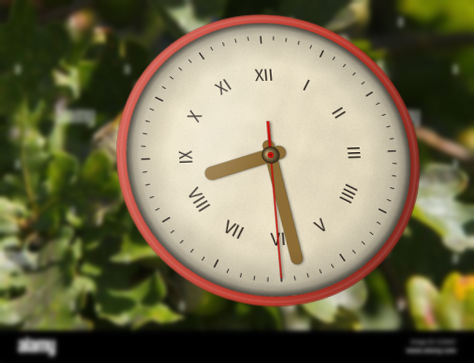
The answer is 8:28:30
